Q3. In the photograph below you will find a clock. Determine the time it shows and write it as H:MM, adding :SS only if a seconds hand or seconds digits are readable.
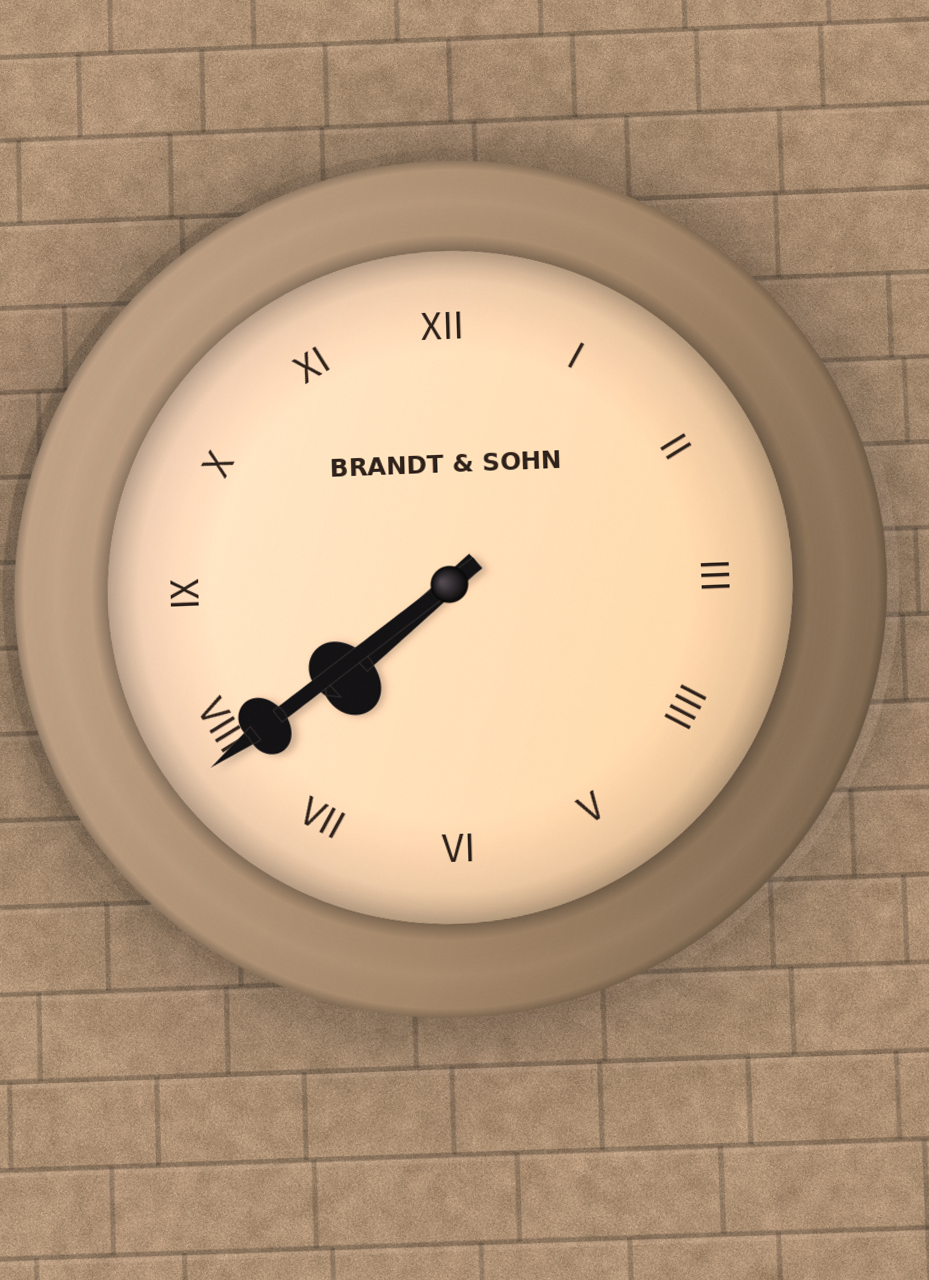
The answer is 7:39
